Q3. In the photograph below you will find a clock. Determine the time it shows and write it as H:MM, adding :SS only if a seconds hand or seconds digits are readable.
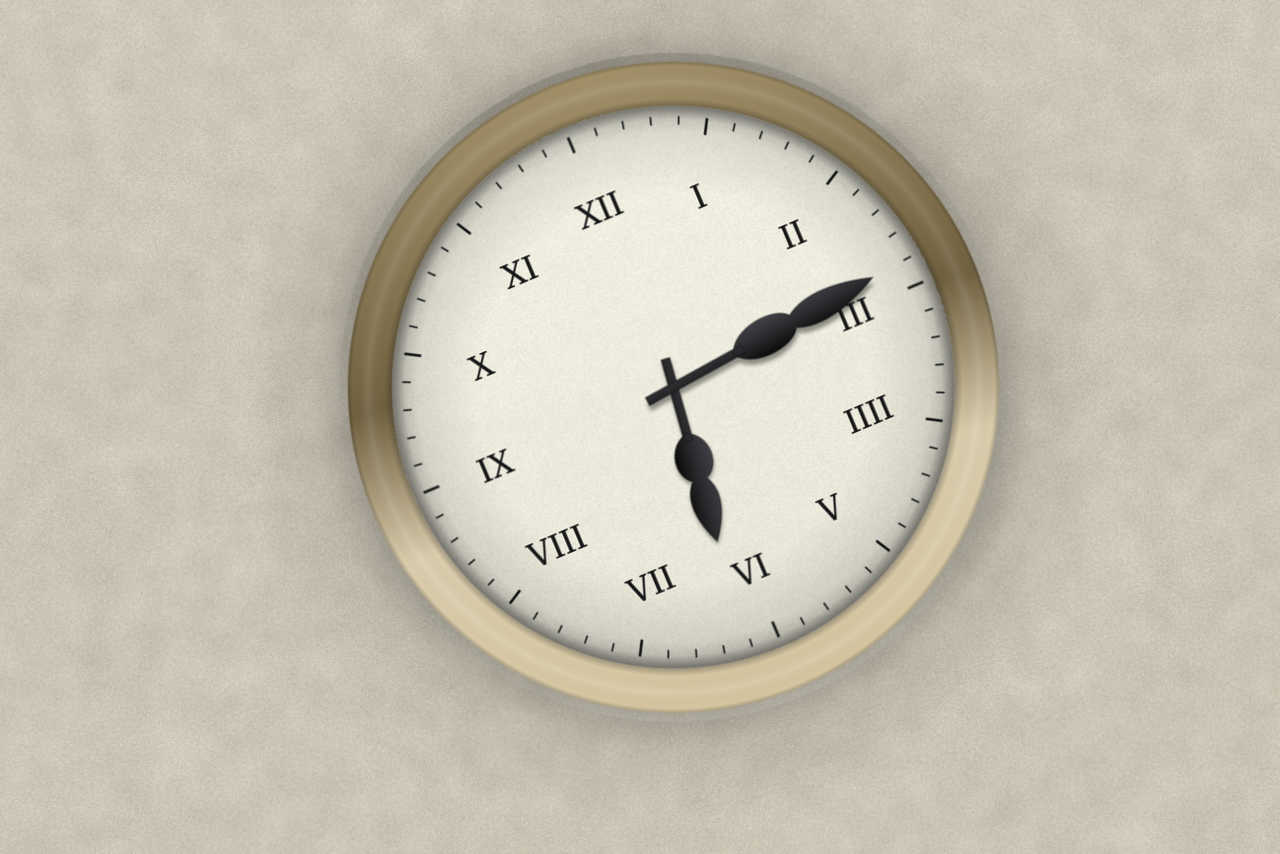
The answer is 6:14
